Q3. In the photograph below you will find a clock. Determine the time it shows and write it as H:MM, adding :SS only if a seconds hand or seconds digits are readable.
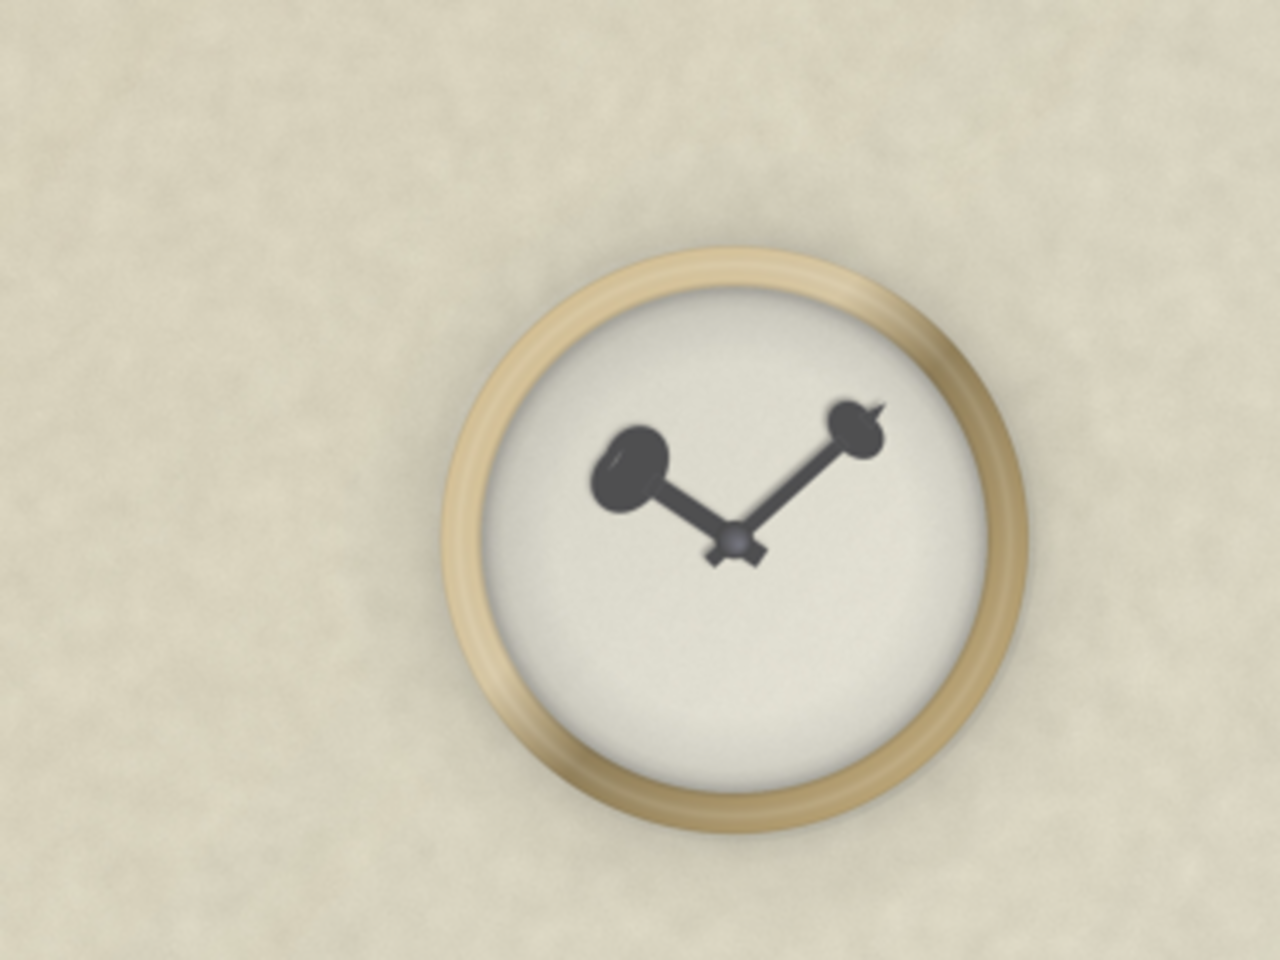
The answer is 10:08
